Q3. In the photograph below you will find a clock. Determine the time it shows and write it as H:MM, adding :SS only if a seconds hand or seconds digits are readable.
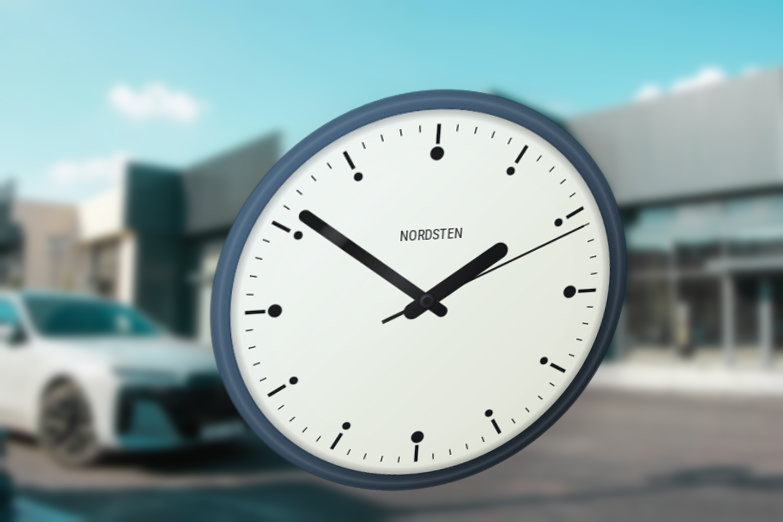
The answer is 1:51:11
